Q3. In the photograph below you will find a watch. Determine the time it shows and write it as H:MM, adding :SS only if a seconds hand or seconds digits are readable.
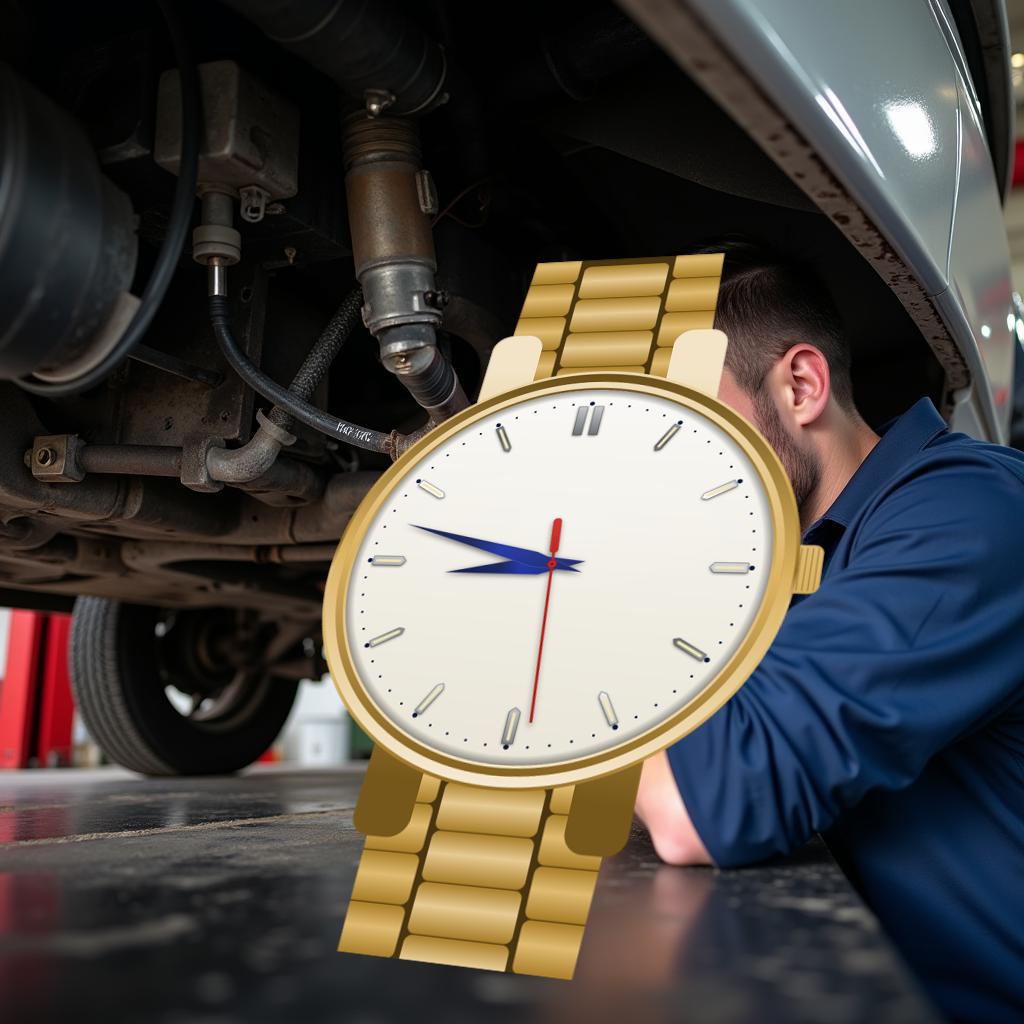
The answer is 8:47:29
